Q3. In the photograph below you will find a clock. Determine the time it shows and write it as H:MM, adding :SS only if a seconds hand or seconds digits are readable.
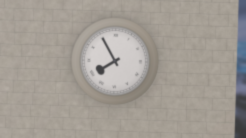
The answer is 7:55
